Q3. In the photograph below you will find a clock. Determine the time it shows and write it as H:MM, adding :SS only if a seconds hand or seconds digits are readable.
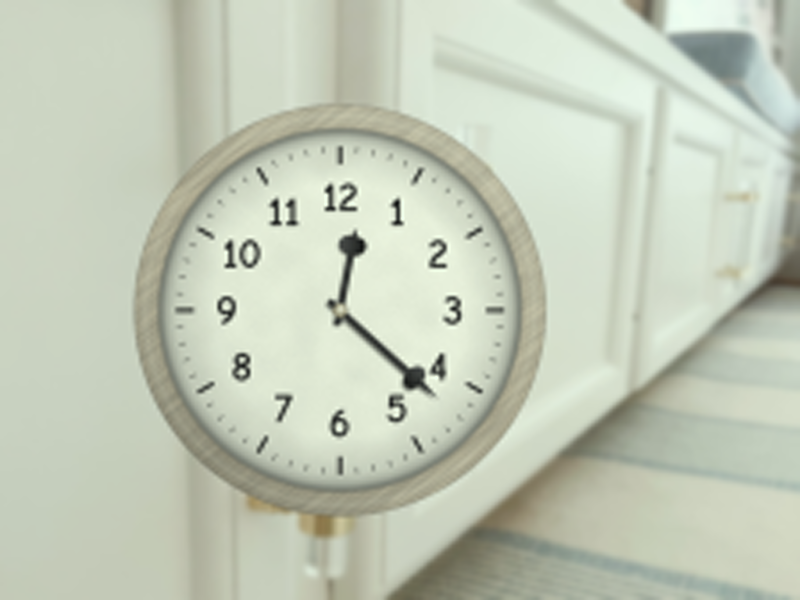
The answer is 12:22
